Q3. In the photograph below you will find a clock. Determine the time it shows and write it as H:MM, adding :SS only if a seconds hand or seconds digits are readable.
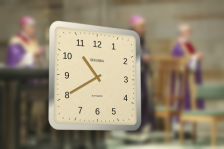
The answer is 10:40
